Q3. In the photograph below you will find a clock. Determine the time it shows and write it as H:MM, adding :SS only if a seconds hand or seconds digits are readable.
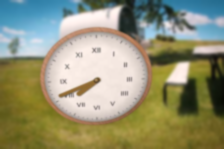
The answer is 7:41
